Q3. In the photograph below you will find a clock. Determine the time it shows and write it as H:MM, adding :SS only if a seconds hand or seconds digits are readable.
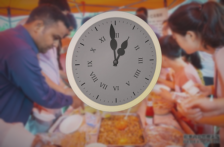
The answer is 12:59
